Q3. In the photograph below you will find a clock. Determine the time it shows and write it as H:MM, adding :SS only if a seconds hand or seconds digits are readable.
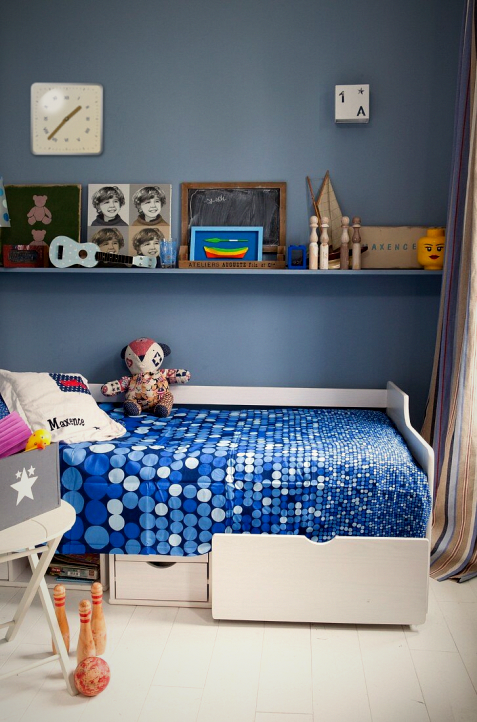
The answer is 1:37
